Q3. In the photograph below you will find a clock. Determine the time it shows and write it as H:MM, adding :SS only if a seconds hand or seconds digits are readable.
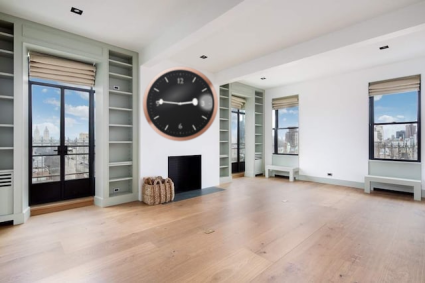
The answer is 2:46
